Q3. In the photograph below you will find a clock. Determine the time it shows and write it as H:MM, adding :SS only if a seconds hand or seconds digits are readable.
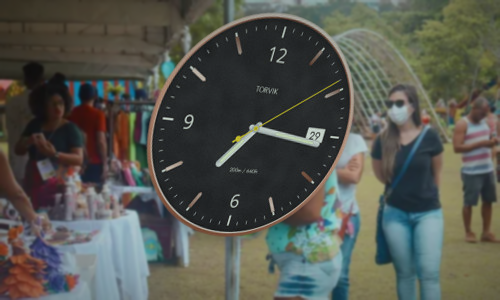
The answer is 7:16:09
